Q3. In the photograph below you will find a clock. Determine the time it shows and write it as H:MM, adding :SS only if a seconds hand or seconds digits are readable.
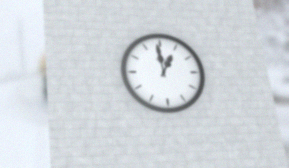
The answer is 12:59
